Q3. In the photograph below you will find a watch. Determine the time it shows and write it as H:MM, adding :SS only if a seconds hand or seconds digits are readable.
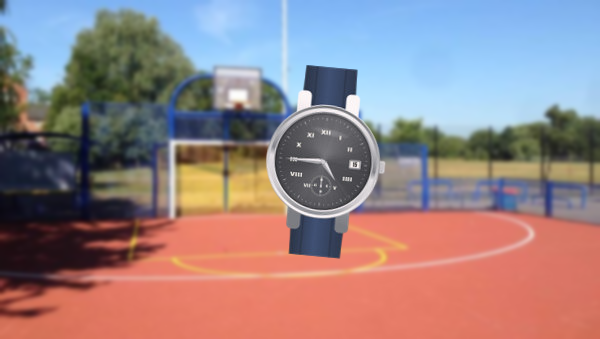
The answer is 4:45
